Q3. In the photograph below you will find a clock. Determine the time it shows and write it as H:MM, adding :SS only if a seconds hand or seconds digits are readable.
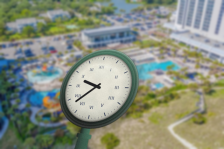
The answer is 9:38
